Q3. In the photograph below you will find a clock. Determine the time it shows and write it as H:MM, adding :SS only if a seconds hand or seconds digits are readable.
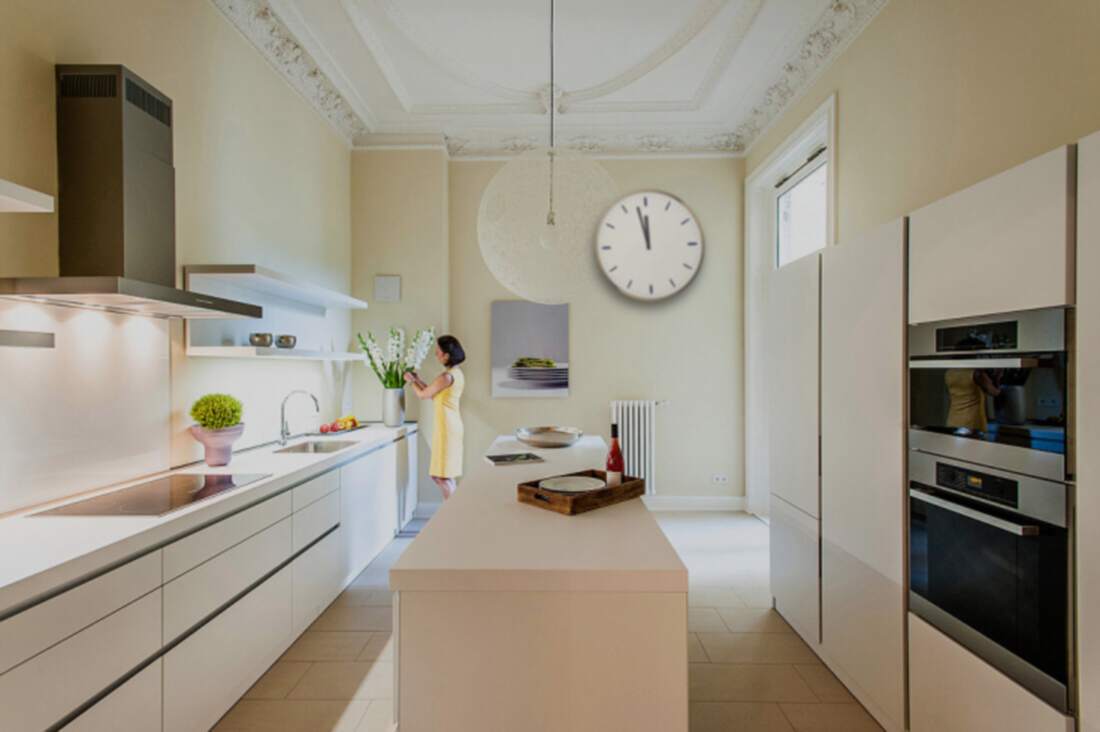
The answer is 11:58
